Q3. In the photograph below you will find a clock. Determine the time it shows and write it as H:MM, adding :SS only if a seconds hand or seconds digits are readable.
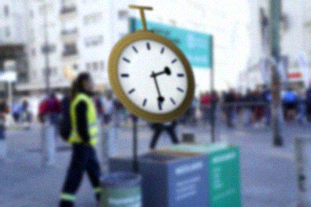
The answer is 2:29
